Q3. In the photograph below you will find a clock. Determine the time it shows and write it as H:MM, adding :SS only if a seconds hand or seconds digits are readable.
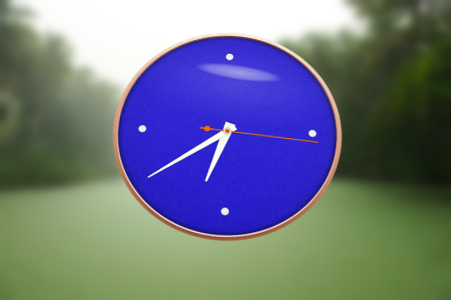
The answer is 6:39:16
